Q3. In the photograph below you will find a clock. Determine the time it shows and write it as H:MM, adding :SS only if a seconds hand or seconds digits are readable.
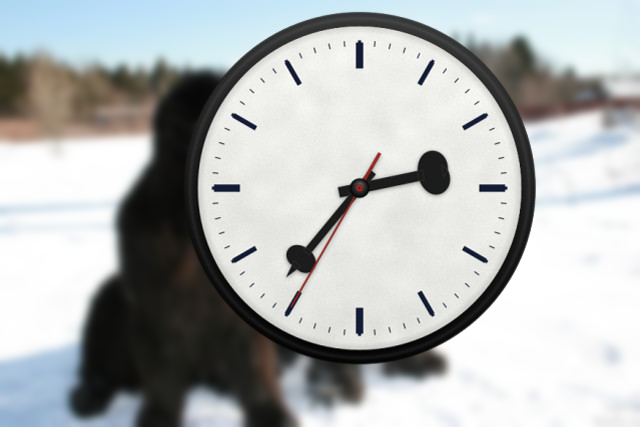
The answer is 2:36:35
